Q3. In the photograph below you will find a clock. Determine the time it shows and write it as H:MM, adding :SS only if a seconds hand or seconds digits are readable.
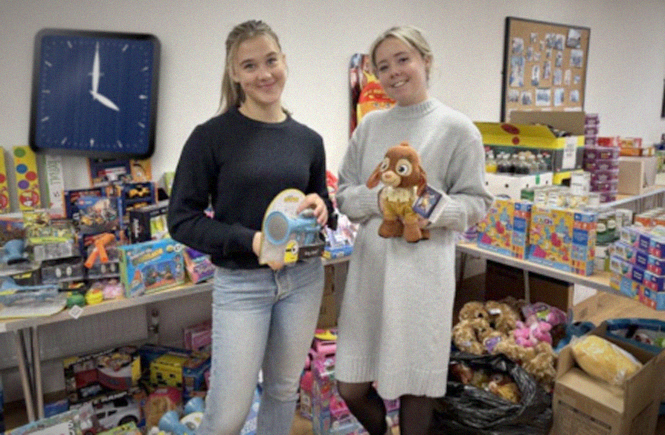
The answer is 4:00
